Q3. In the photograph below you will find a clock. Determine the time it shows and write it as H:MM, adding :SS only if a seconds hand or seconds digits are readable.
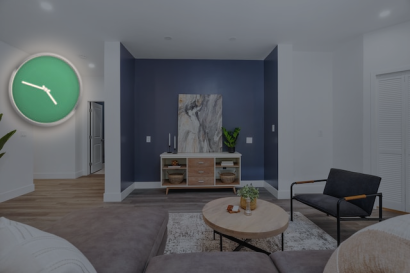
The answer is 4:48
